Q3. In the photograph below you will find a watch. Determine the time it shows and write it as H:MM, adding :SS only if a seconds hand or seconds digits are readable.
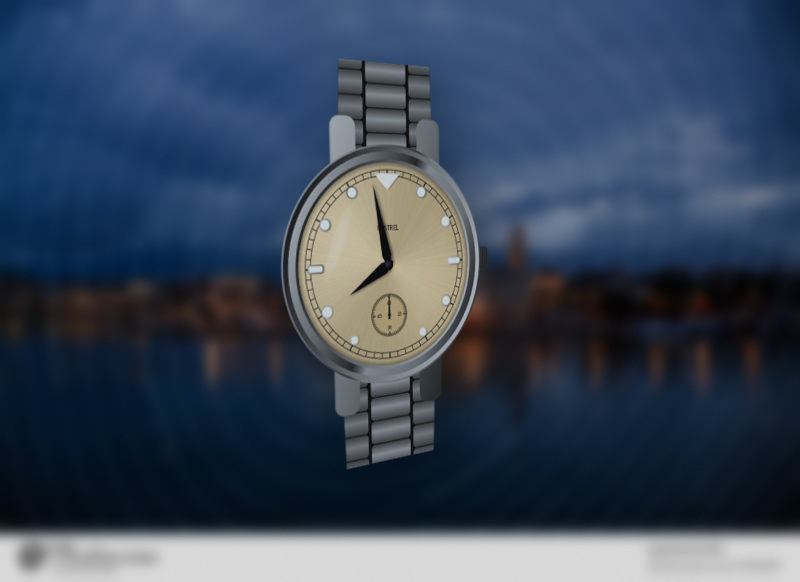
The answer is 7:58
